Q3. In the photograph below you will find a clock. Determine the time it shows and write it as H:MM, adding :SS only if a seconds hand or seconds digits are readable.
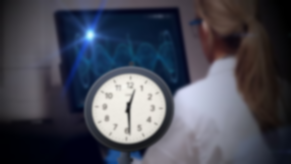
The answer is 12:29
